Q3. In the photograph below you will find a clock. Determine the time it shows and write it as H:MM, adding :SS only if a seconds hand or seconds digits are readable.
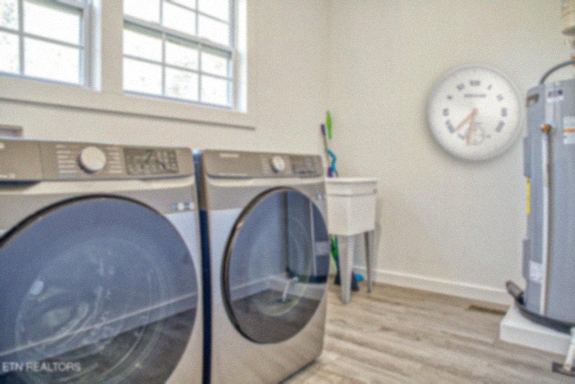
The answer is 7:32
